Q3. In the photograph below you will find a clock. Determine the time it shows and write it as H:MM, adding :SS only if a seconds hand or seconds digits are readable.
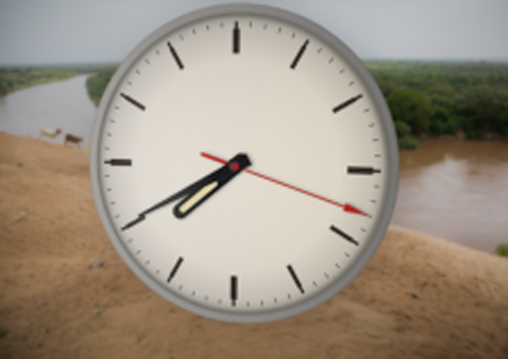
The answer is 7:40:18
